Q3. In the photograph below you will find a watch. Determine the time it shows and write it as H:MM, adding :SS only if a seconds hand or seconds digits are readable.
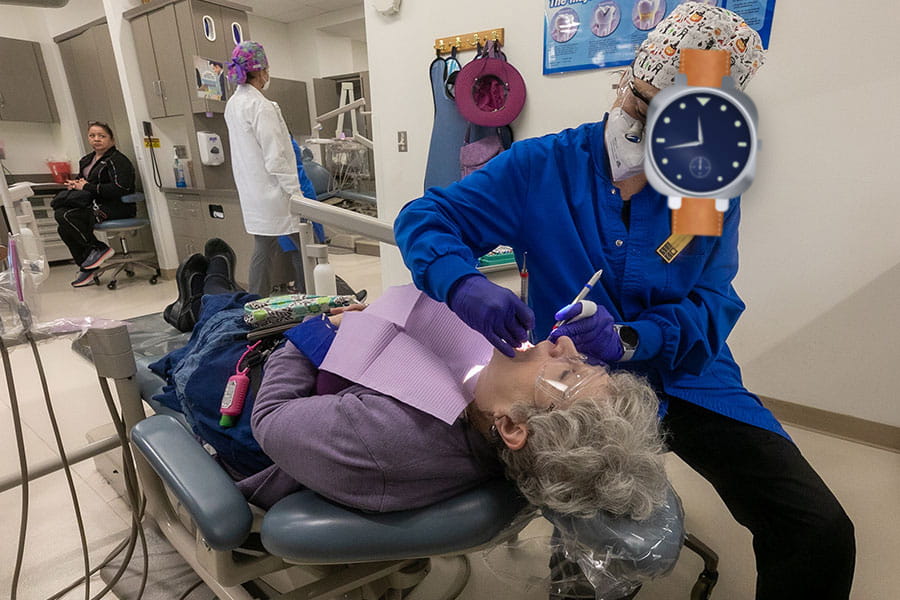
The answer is 11:43
